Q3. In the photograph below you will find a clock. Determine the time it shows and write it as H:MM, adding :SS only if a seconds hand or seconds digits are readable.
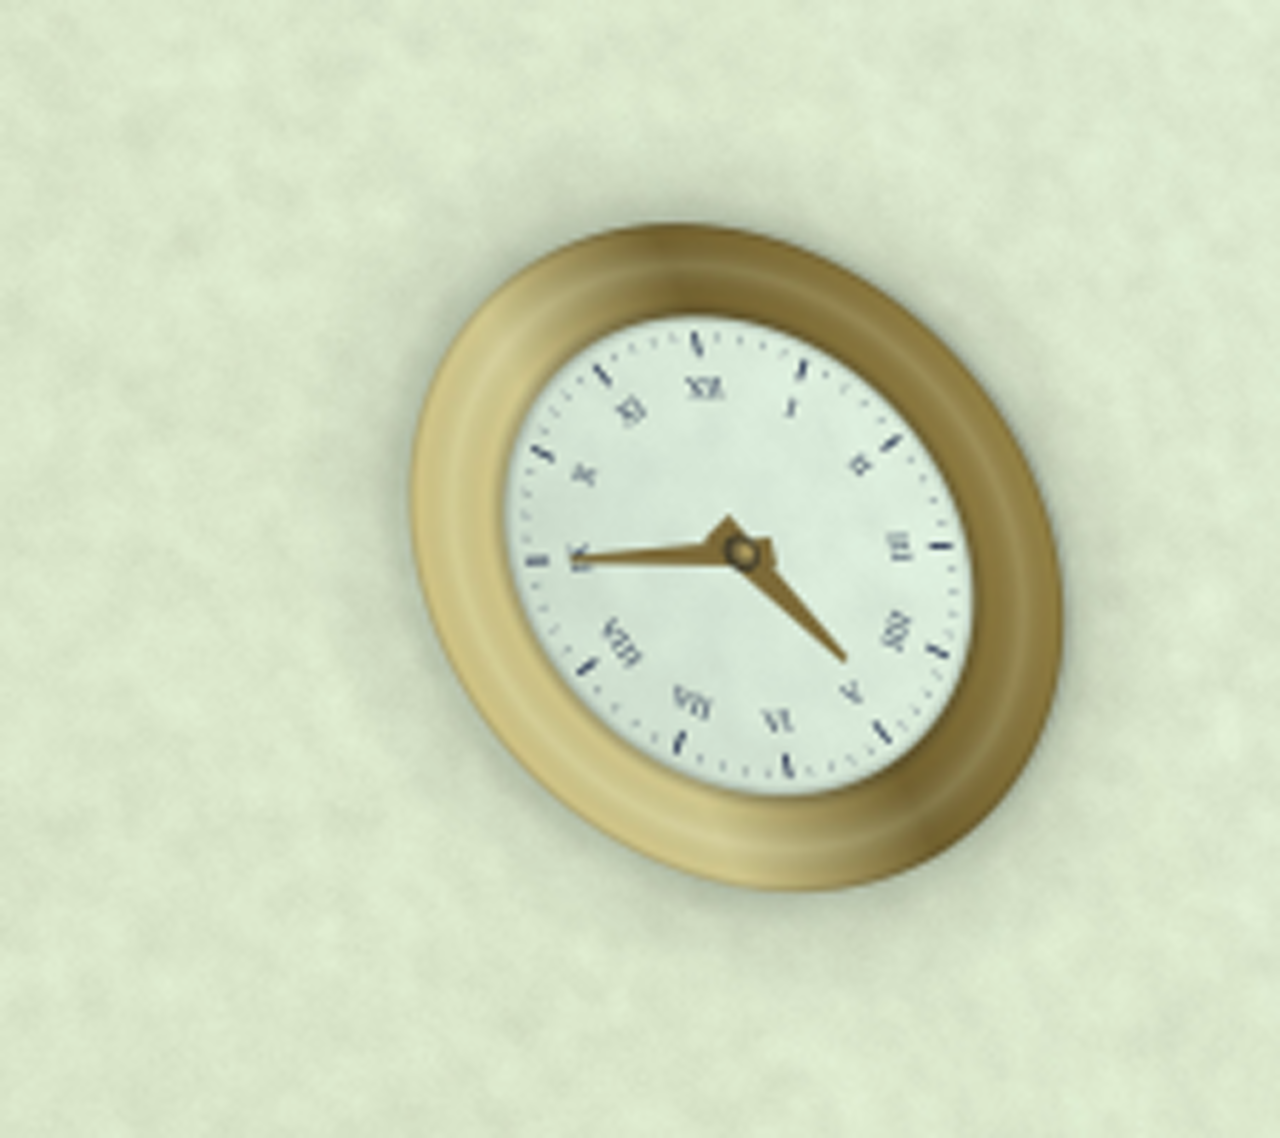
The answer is 4:45
